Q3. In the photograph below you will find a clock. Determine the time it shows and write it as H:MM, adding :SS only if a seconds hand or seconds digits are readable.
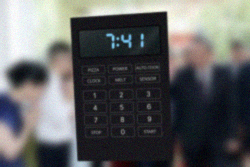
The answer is 7:41
